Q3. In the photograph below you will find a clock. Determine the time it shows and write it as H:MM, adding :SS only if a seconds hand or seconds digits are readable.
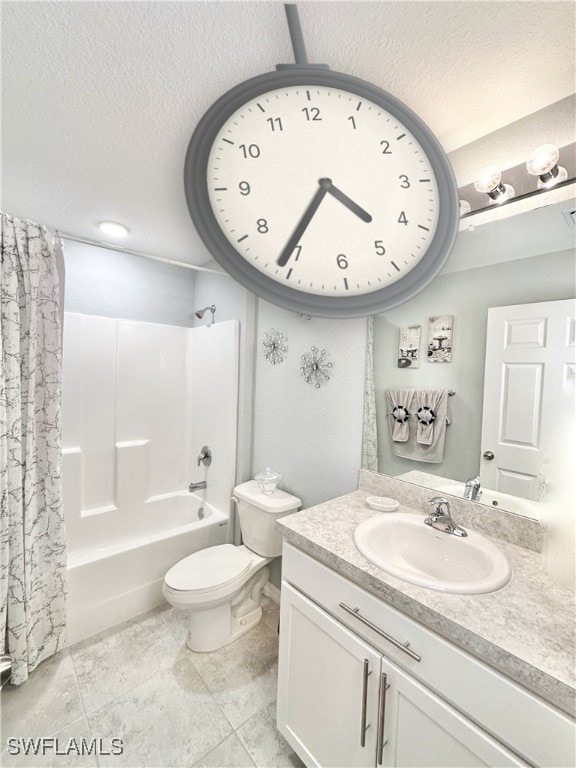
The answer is 4:36
